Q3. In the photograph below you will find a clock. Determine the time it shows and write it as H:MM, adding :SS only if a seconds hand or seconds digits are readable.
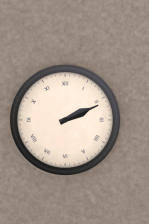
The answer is 2:11
